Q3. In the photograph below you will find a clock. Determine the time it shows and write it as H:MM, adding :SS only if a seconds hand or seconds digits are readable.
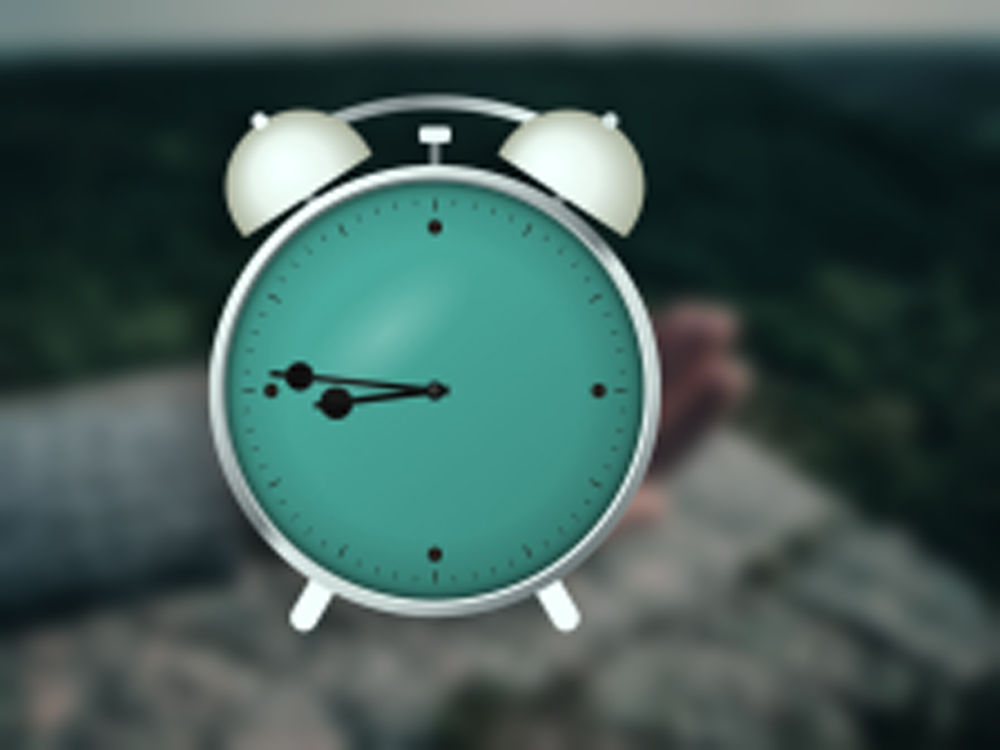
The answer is 8:46
